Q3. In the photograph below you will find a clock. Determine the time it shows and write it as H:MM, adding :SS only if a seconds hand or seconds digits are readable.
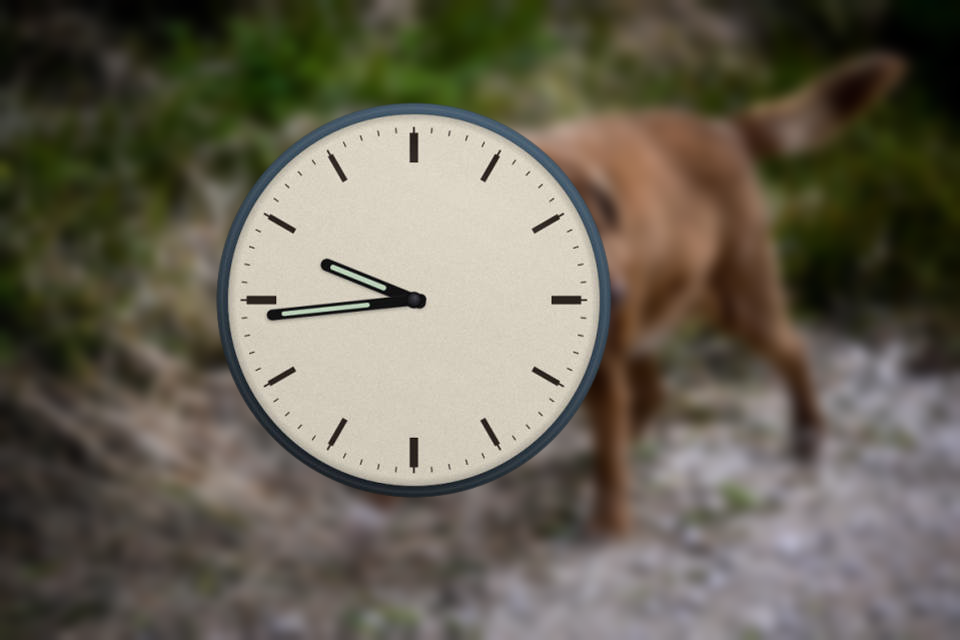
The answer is 9:44
